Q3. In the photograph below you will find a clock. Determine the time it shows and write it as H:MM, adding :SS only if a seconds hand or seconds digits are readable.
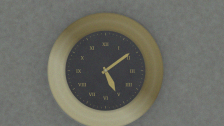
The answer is 5:09
